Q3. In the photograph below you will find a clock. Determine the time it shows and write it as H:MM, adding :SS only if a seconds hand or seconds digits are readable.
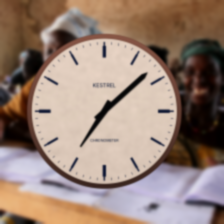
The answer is 7:08
